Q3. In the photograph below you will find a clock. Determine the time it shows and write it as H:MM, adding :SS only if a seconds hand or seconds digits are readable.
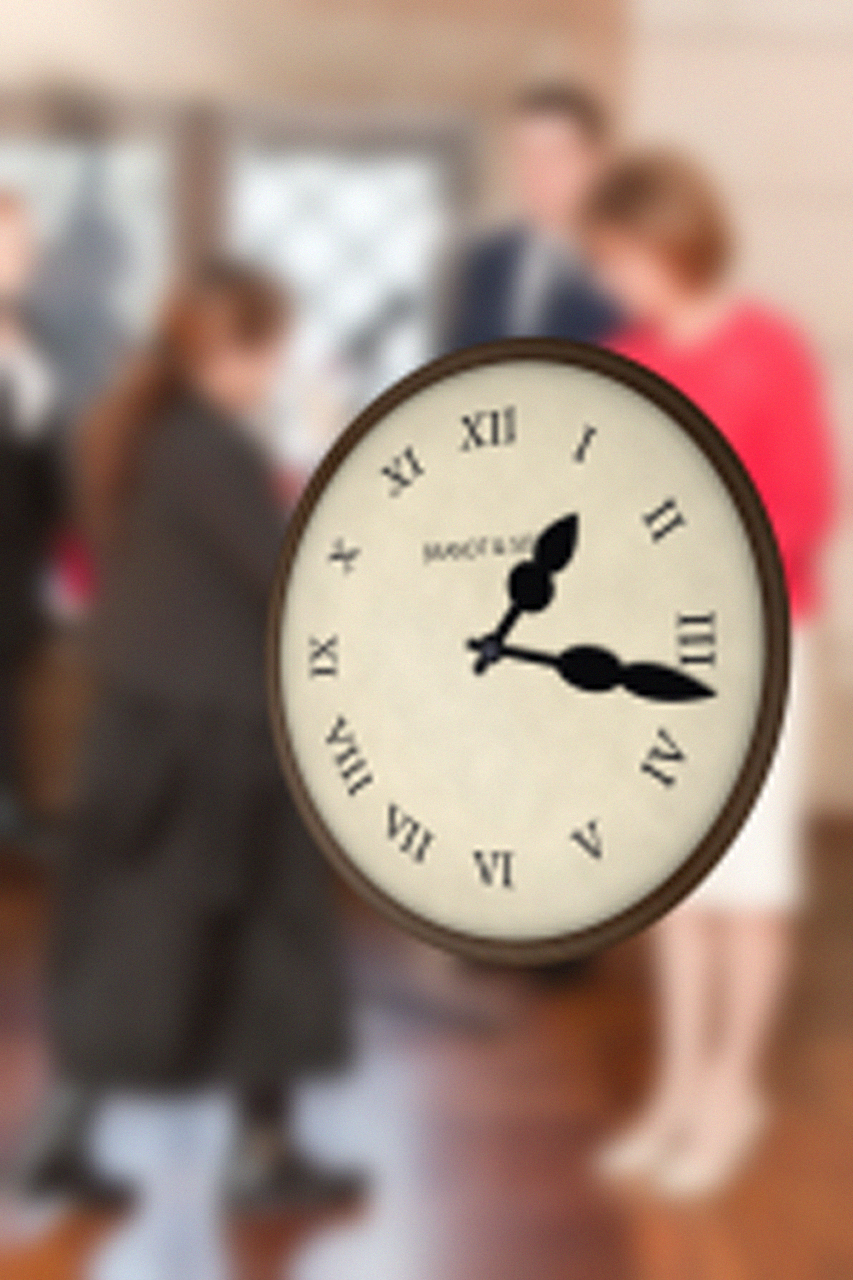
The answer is 1:17
